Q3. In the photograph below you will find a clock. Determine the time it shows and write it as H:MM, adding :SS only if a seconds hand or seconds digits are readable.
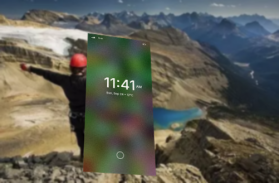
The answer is 11:41
